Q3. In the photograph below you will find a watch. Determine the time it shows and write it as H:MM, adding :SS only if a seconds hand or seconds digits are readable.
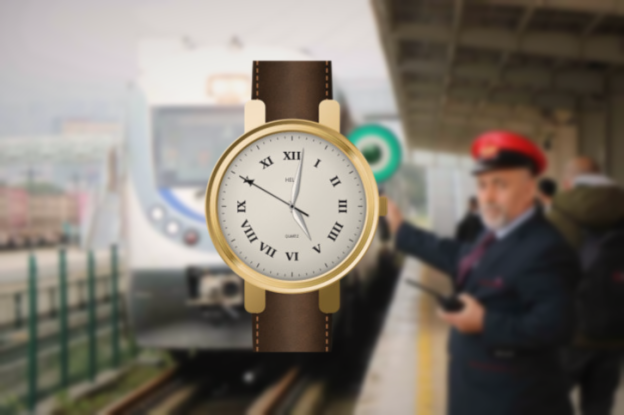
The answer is 5:01:50
